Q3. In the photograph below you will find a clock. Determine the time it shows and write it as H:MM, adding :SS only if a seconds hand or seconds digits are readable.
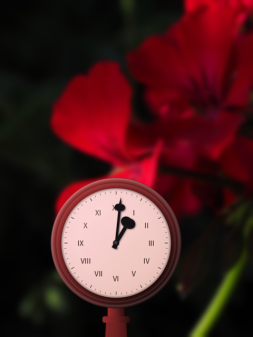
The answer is 1:01
